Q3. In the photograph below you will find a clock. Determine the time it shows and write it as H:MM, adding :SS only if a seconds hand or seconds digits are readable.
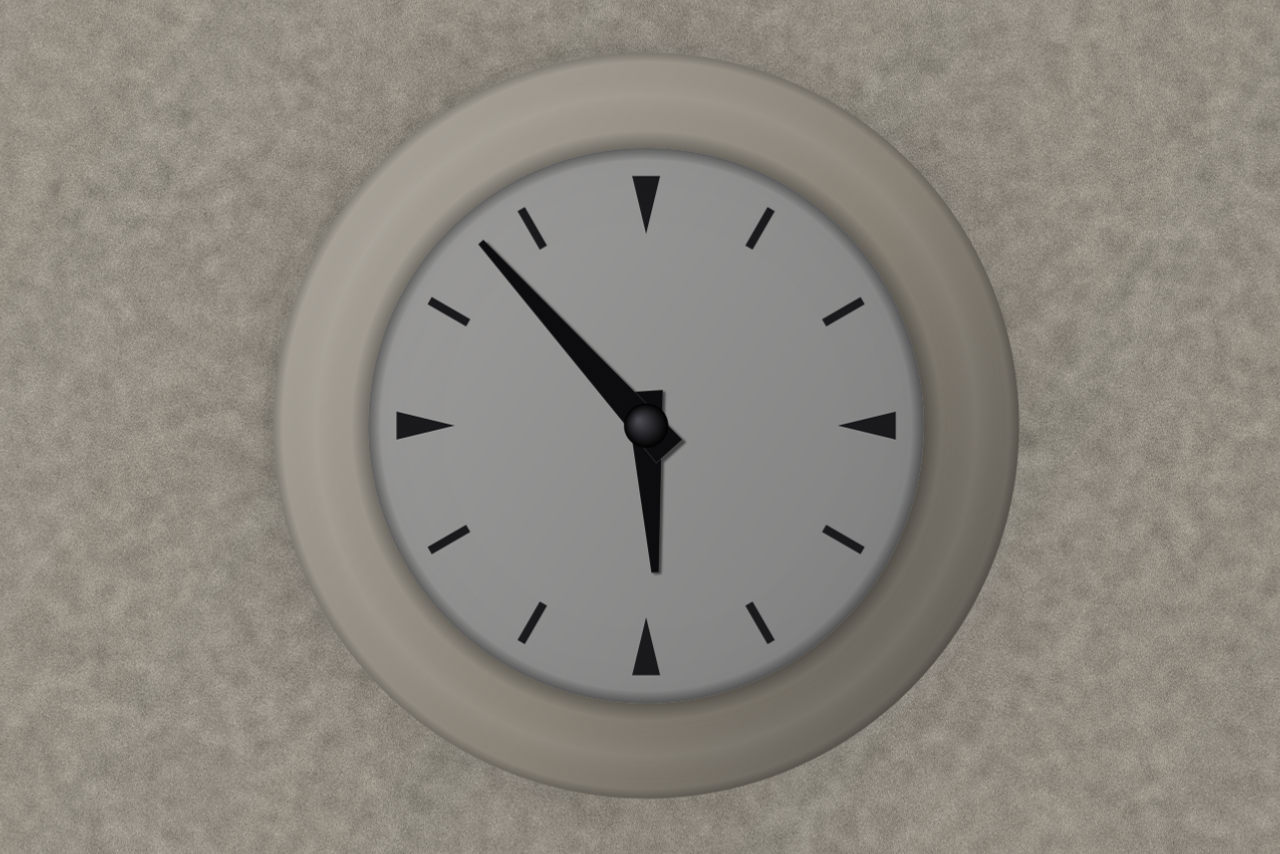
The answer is 5:53
